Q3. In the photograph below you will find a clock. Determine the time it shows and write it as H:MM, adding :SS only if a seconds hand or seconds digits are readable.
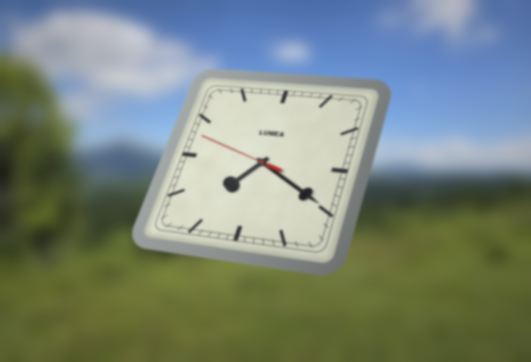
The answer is 7:19:48
